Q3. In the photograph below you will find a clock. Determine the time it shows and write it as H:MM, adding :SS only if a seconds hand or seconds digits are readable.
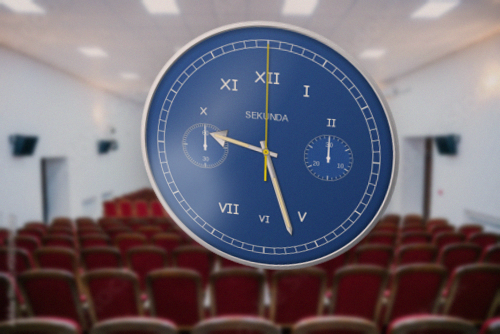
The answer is 9:27
